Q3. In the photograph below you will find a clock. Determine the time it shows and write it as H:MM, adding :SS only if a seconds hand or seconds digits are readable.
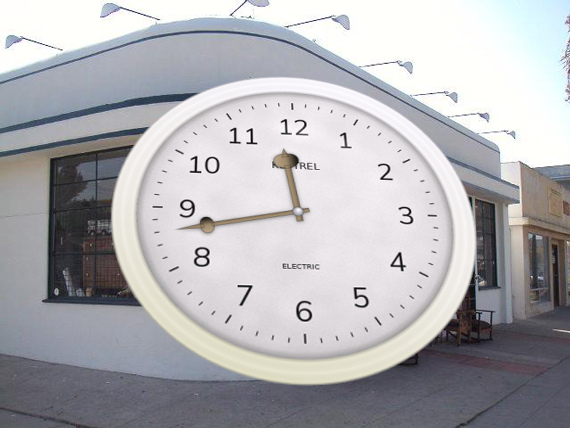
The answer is 11:43
